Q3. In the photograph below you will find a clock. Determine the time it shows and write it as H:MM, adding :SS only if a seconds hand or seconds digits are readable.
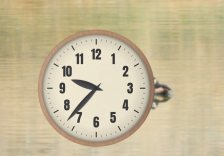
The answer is 9:37
